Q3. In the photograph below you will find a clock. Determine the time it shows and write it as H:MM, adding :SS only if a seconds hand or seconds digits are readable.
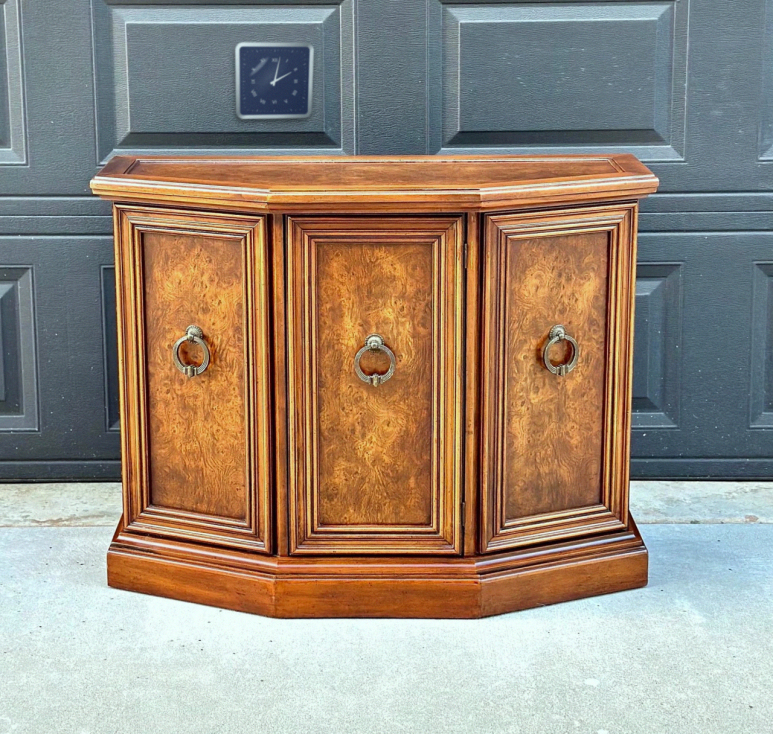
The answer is 2:02
